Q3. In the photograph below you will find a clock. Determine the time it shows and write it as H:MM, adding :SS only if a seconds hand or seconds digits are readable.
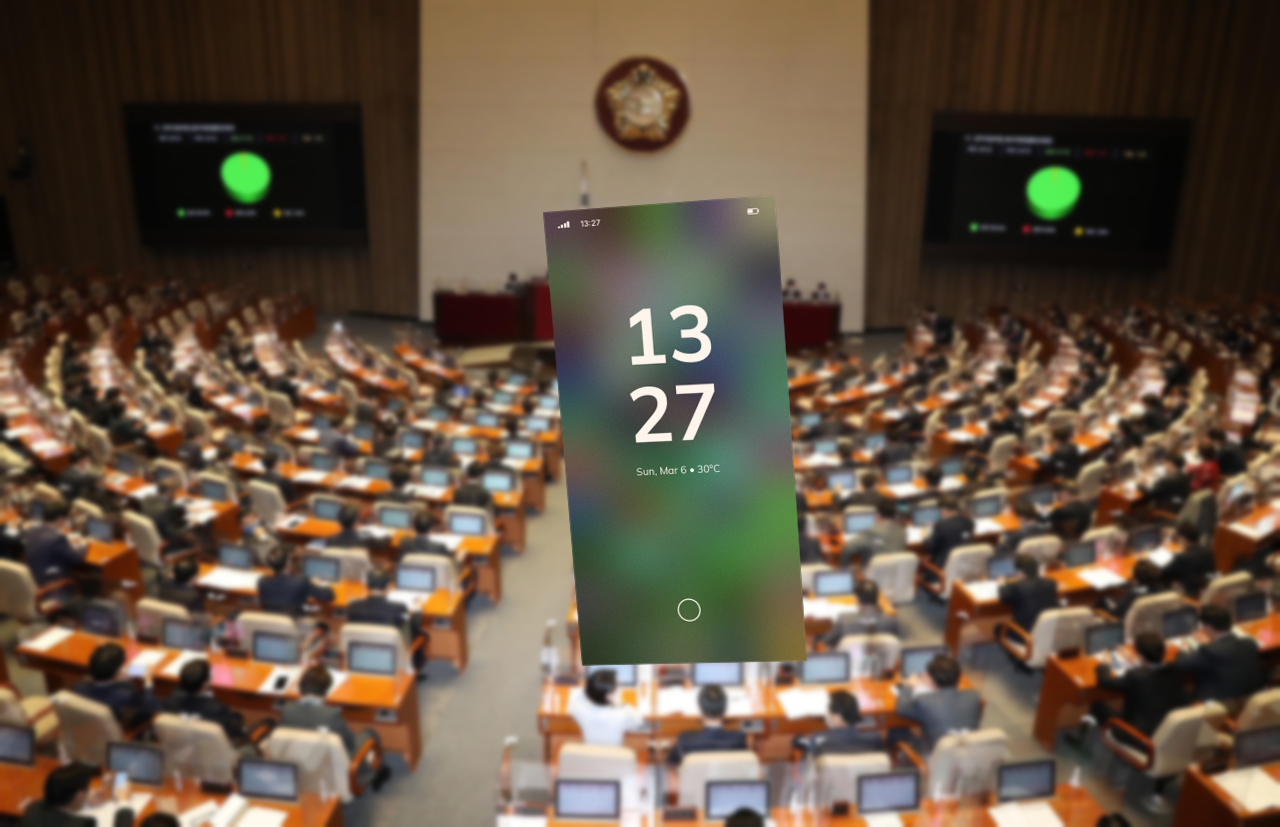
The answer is 13:27
